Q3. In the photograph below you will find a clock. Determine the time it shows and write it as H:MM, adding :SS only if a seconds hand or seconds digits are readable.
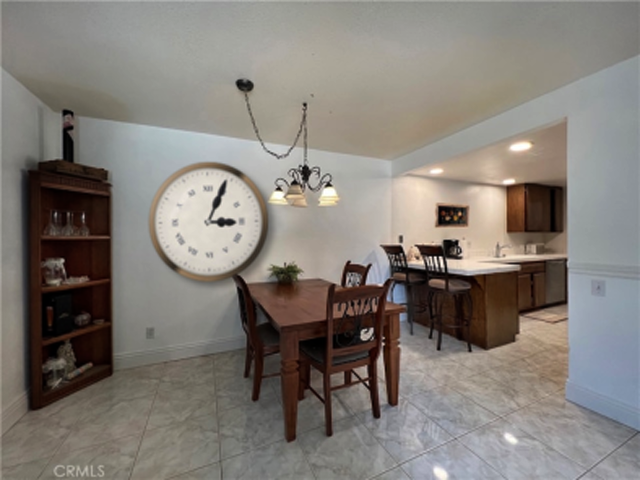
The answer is 3:04
